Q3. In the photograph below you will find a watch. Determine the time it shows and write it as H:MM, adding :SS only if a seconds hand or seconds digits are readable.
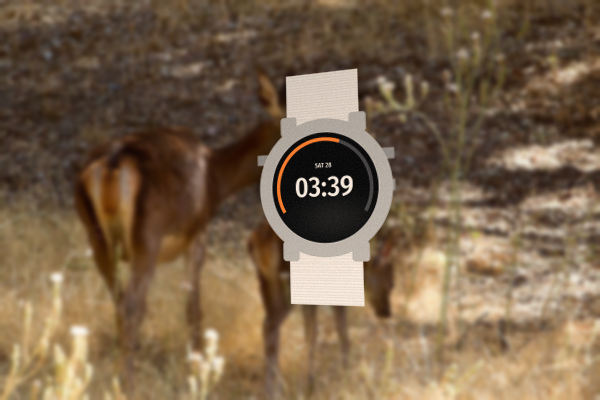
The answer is 3:39
